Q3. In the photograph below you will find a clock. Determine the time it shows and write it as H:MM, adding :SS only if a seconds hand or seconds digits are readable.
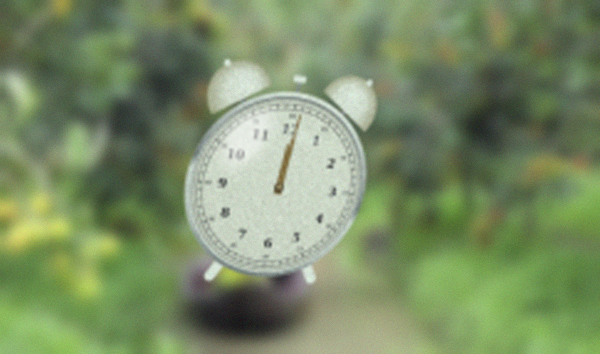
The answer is 12:01
